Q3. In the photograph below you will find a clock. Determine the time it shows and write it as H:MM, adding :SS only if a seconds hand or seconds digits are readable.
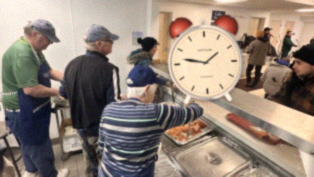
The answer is 1:47
